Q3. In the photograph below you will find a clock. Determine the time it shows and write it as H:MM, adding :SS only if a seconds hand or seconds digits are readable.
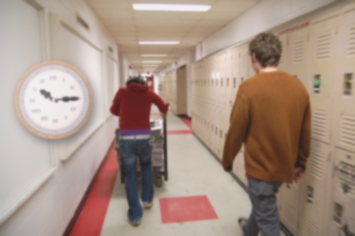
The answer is 10:15
